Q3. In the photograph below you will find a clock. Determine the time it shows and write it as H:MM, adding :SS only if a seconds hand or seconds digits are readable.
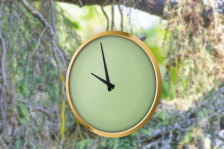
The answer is 9:58
